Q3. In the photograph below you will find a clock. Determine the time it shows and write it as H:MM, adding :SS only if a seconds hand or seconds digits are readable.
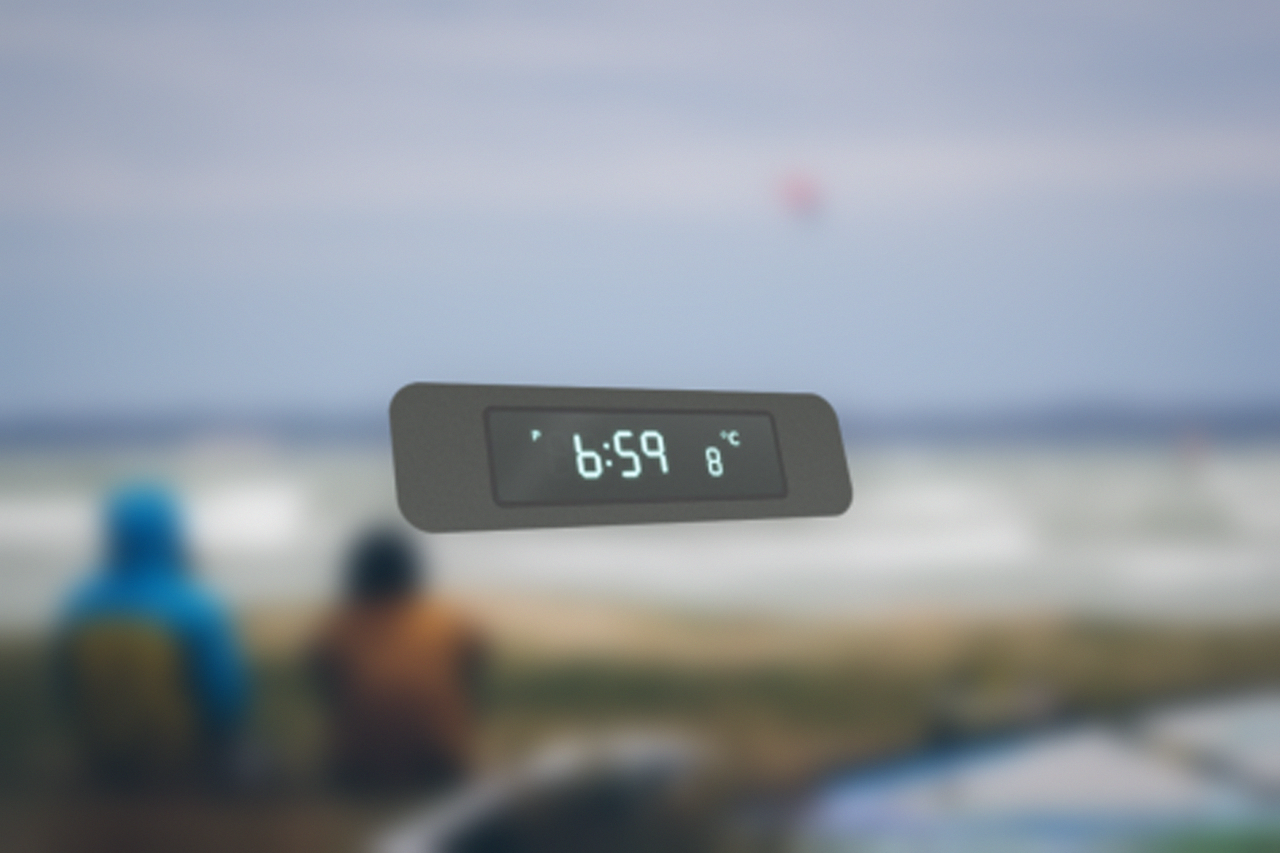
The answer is 6:59
